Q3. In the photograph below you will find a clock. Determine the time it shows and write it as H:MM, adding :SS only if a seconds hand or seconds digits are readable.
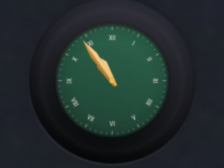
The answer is 10:54
